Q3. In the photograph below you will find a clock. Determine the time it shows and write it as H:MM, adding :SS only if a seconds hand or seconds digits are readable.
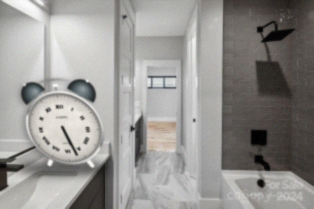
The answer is 5:27
